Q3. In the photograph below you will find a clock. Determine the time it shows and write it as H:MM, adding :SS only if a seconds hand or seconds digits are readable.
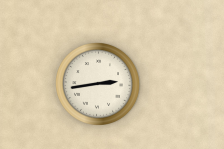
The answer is 2:43
